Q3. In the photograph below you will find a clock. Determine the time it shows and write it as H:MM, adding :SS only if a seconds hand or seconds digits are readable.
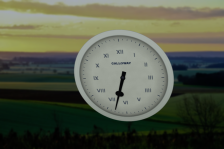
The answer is 6:33
